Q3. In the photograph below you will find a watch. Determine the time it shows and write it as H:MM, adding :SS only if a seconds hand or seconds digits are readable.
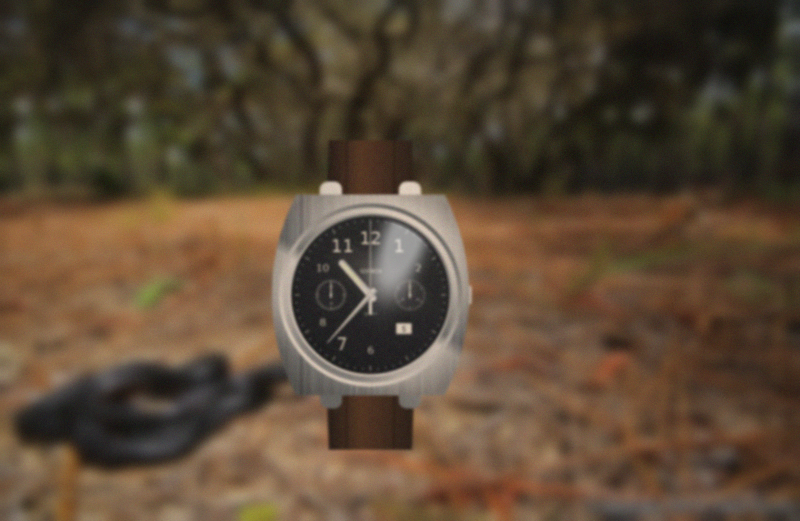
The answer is 10:37
